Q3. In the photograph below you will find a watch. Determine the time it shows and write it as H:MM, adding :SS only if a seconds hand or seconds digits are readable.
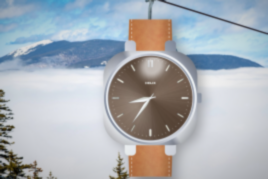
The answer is 8:36
